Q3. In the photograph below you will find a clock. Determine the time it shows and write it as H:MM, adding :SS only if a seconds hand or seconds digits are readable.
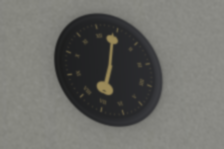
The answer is 7:04
